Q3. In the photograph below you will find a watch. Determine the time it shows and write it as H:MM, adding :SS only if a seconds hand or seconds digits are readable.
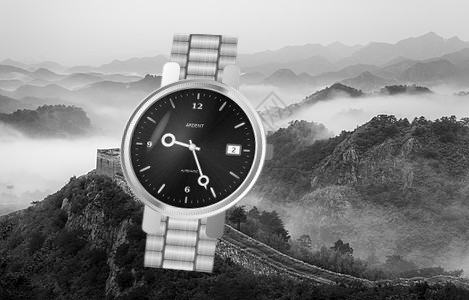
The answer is 9:26
